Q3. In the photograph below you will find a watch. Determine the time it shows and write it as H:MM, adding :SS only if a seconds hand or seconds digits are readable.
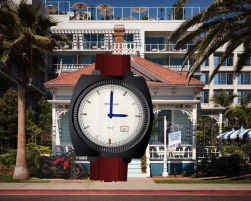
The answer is 3:00
